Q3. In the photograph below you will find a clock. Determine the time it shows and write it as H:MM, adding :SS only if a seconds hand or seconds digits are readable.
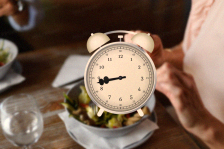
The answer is 8:43
